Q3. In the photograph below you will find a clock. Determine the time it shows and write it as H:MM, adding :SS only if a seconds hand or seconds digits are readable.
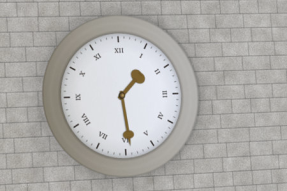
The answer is 1:29
